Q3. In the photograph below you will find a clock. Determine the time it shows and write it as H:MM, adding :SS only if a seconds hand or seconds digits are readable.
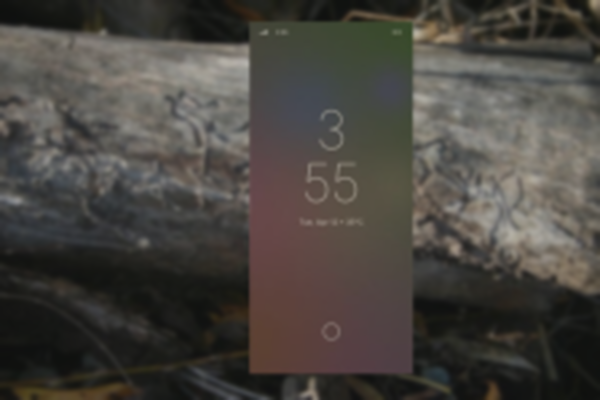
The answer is 3:55
